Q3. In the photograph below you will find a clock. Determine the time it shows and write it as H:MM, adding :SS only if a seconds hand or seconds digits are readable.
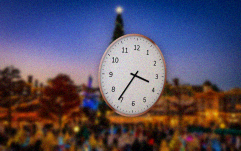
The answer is 3:36
